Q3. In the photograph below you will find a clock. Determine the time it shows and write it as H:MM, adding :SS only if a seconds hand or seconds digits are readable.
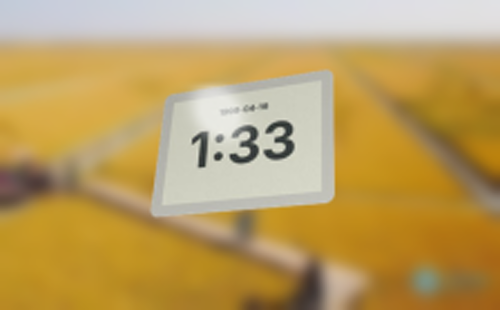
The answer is 1:33
